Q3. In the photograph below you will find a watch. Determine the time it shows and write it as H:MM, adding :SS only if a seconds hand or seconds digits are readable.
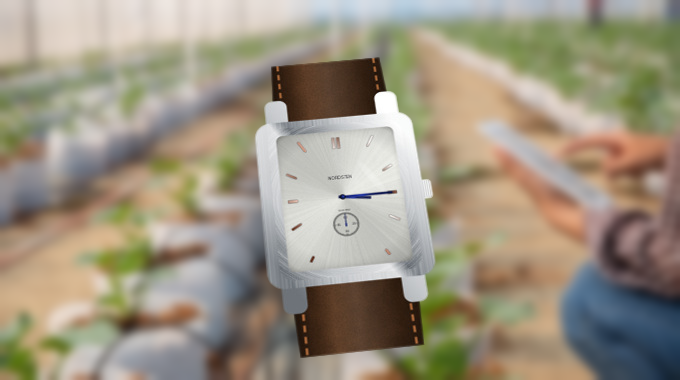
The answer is 3:15
